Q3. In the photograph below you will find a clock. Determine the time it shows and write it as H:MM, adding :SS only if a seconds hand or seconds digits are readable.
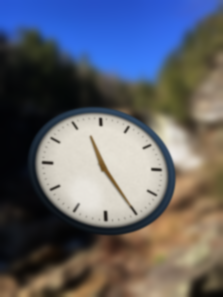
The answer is 11:25
